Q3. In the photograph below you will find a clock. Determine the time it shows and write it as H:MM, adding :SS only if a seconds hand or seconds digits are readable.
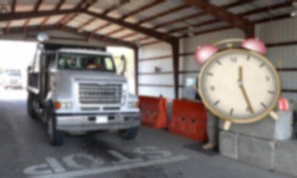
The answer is 12:29
